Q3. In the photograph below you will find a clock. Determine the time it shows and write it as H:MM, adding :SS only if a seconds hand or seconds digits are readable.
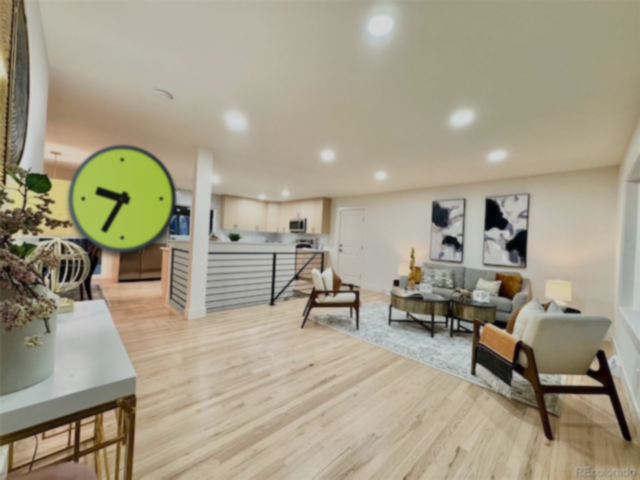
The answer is 9:35
